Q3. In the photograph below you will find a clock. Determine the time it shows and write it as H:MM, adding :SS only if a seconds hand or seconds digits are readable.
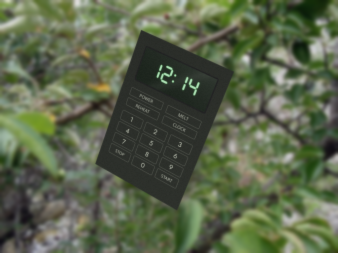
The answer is 12:14
